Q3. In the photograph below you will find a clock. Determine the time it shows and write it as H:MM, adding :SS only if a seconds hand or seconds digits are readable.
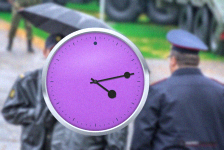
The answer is 4:13
